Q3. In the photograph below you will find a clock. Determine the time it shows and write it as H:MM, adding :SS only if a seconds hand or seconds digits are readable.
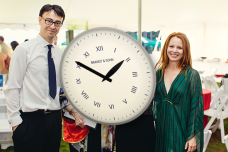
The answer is 1:51
